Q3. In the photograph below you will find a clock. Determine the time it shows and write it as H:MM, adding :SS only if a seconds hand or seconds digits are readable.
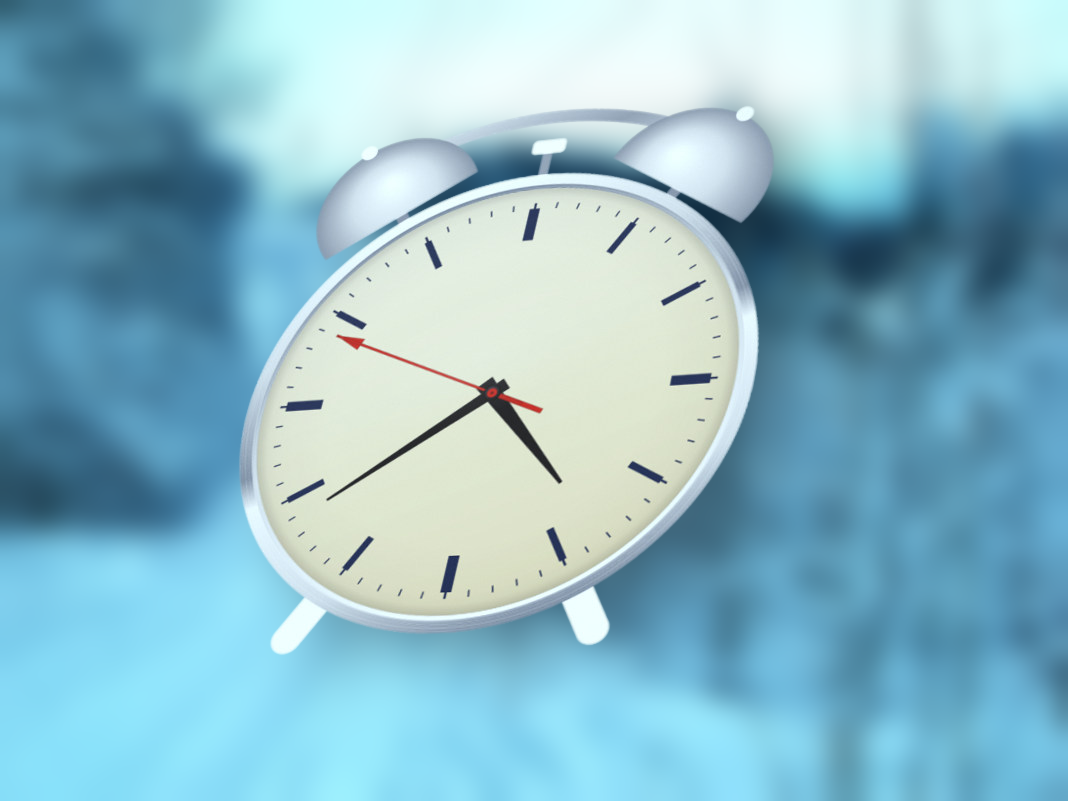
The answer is 4:38:49
